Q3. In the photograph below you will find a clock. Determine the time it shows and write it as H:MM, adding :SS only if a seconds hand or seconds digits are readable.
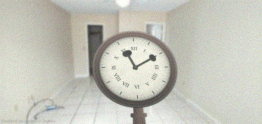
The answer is 11:10
